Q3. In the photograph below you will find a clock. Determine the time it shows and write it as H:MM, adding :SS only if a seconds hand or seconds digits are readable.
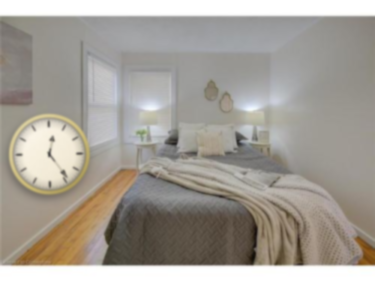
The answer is 12:24
